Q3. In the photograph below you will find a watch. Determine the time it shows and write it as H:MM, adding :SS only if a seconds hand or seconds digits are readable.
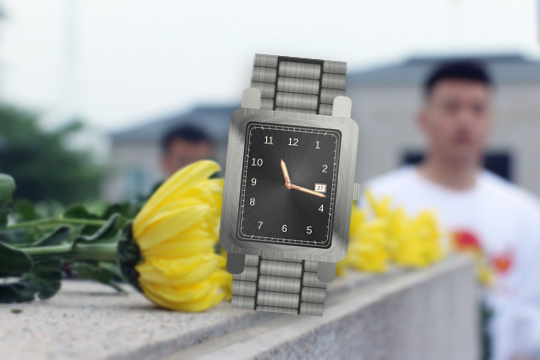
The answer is 11:17
